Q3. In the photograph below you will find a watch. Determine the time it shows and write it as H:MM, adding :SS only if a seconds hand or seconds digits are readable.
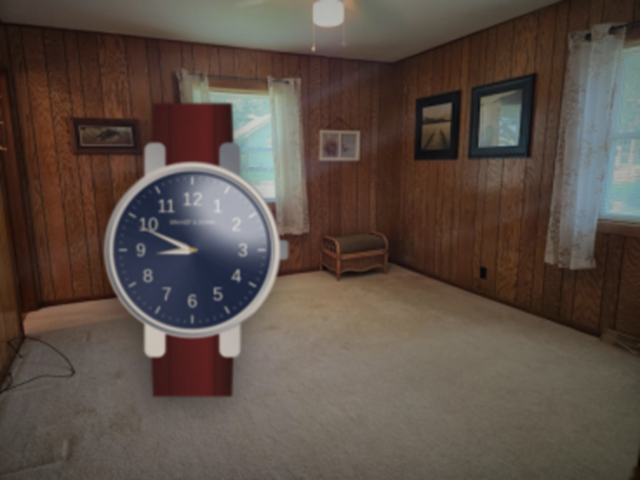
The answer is 8:49
